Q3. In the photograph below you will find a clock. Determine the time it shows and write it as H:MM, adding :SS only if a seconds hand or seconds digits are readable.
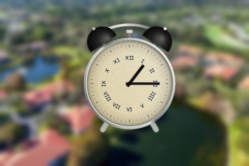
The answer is 1:15
